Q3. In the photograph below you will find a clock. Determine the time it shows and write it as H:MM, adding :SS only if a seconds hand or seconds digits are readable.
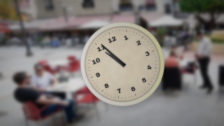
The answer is 10:56
